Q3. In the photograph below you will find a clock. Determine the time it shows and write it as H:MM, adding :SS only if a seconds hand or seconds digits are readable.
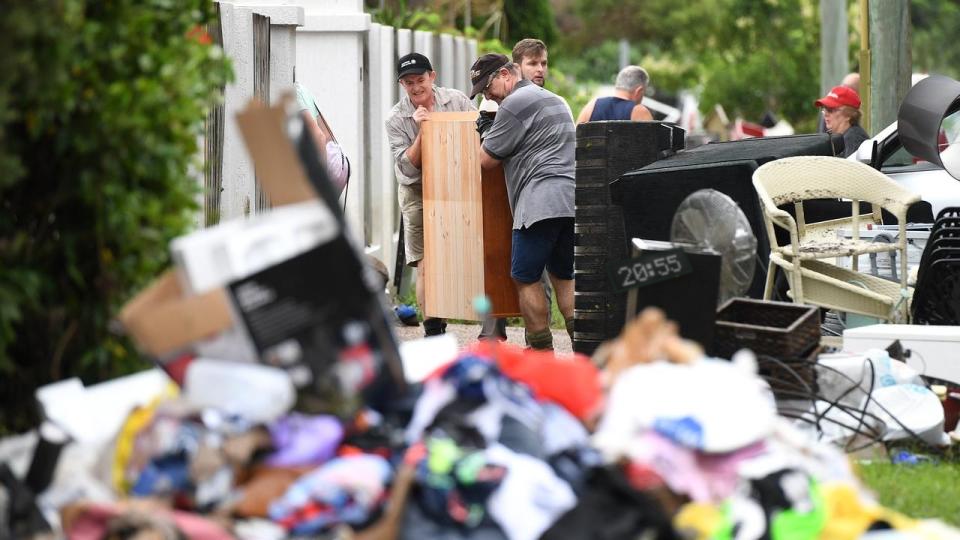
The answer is 20:55
